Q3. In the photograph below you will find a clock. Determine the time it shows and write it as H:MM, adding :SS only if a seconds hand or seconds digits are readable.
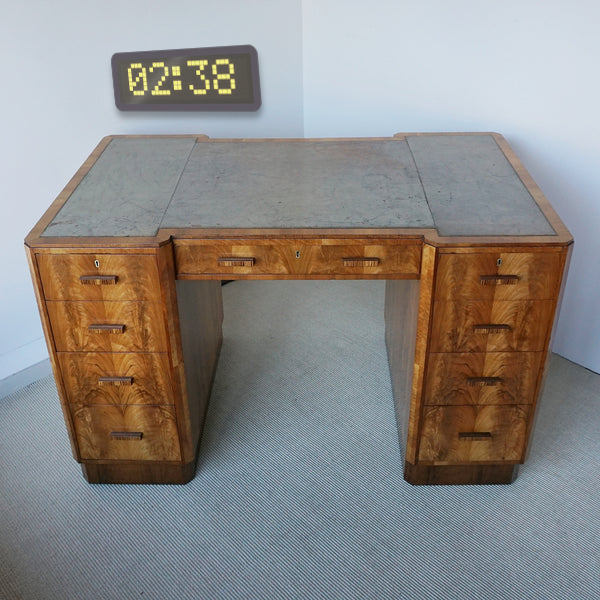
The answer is 2:38
